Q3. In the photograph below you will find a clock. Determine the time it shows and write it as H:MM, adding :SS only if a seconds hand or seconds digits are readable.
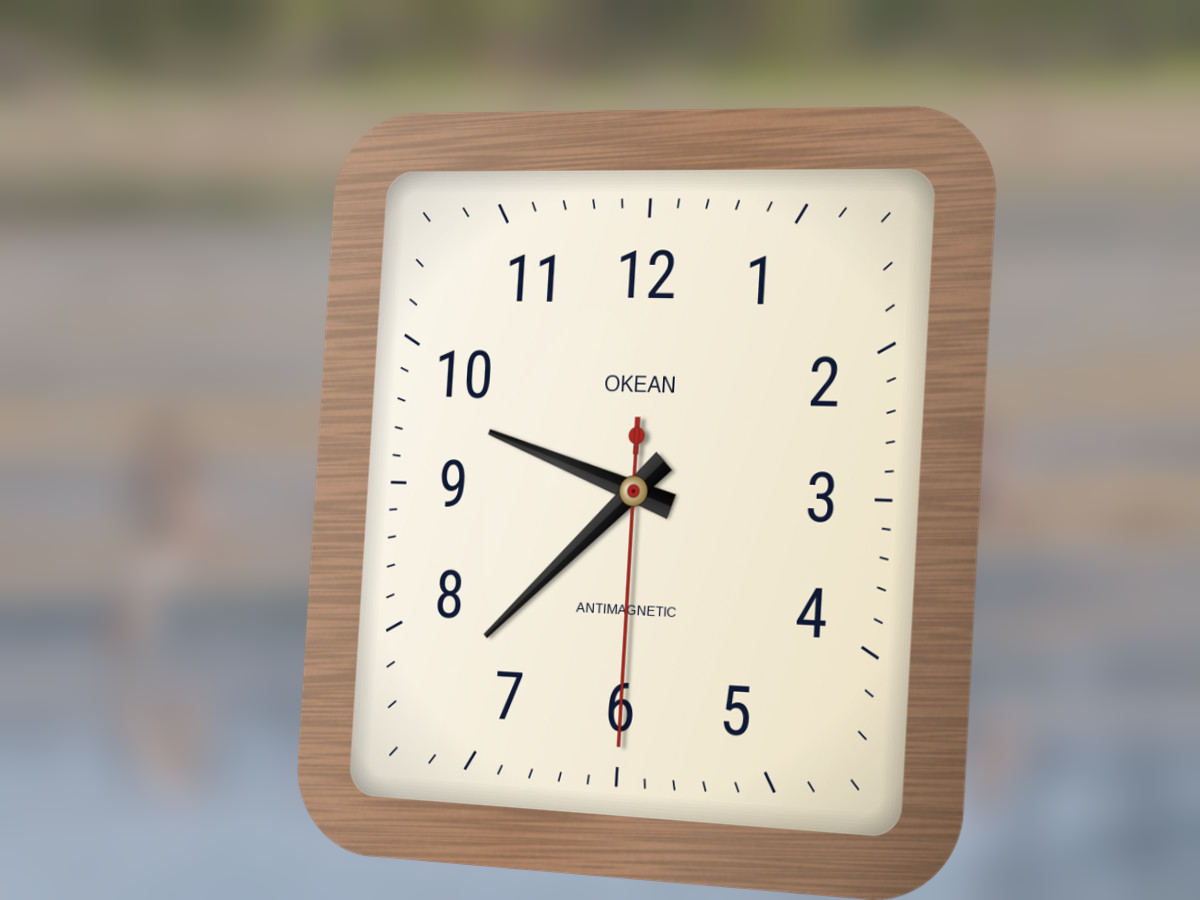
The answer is 9:37:30
